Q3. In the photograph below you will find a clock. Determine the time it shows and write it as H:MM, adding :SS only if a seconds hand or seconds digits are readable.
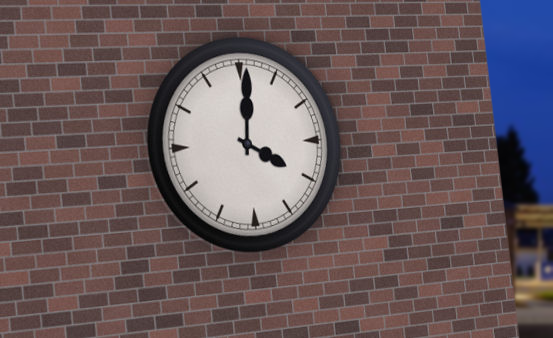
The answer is 4:01
